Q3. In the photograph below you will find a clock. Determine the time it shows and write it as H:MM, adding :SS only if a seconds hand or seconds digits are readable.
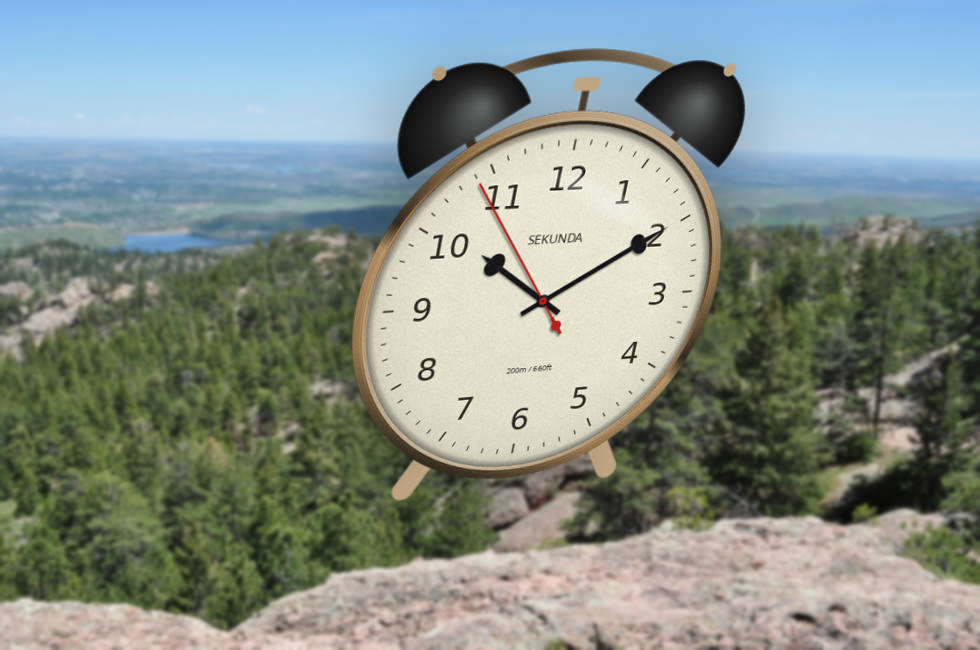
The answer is 10:09:54
